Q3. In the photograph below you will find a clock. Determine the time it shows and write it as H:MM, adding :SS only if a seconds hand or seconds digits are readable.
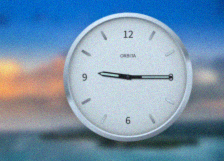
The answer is 9:15
